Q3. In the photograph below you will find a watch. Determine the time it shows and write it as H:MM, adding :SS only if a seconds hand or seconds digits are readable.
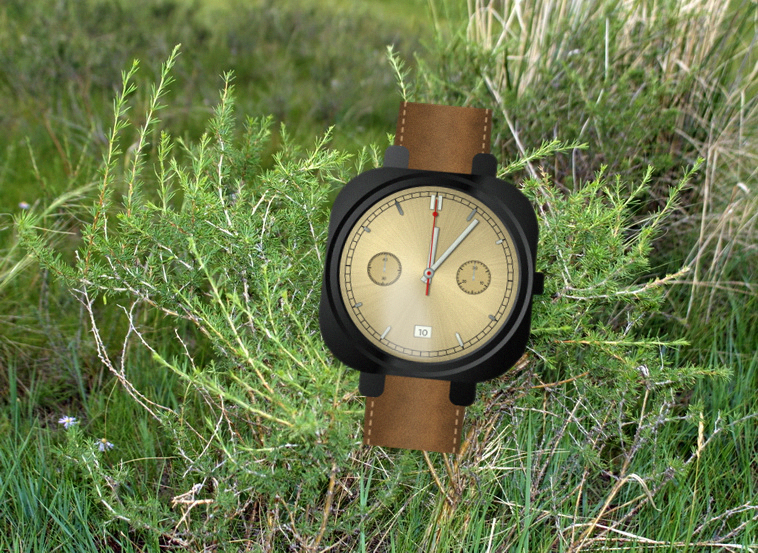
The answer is 12:06
